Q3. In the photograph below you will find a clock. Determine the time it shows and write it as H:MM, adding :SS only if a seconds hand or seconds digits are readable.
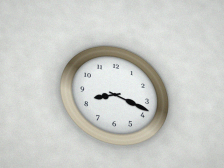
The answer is 8:18
